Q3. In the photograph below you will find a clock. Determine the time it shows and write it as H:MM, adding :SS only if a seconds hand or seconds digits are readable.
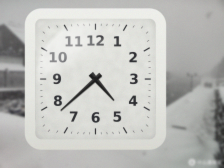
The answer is 4:38
